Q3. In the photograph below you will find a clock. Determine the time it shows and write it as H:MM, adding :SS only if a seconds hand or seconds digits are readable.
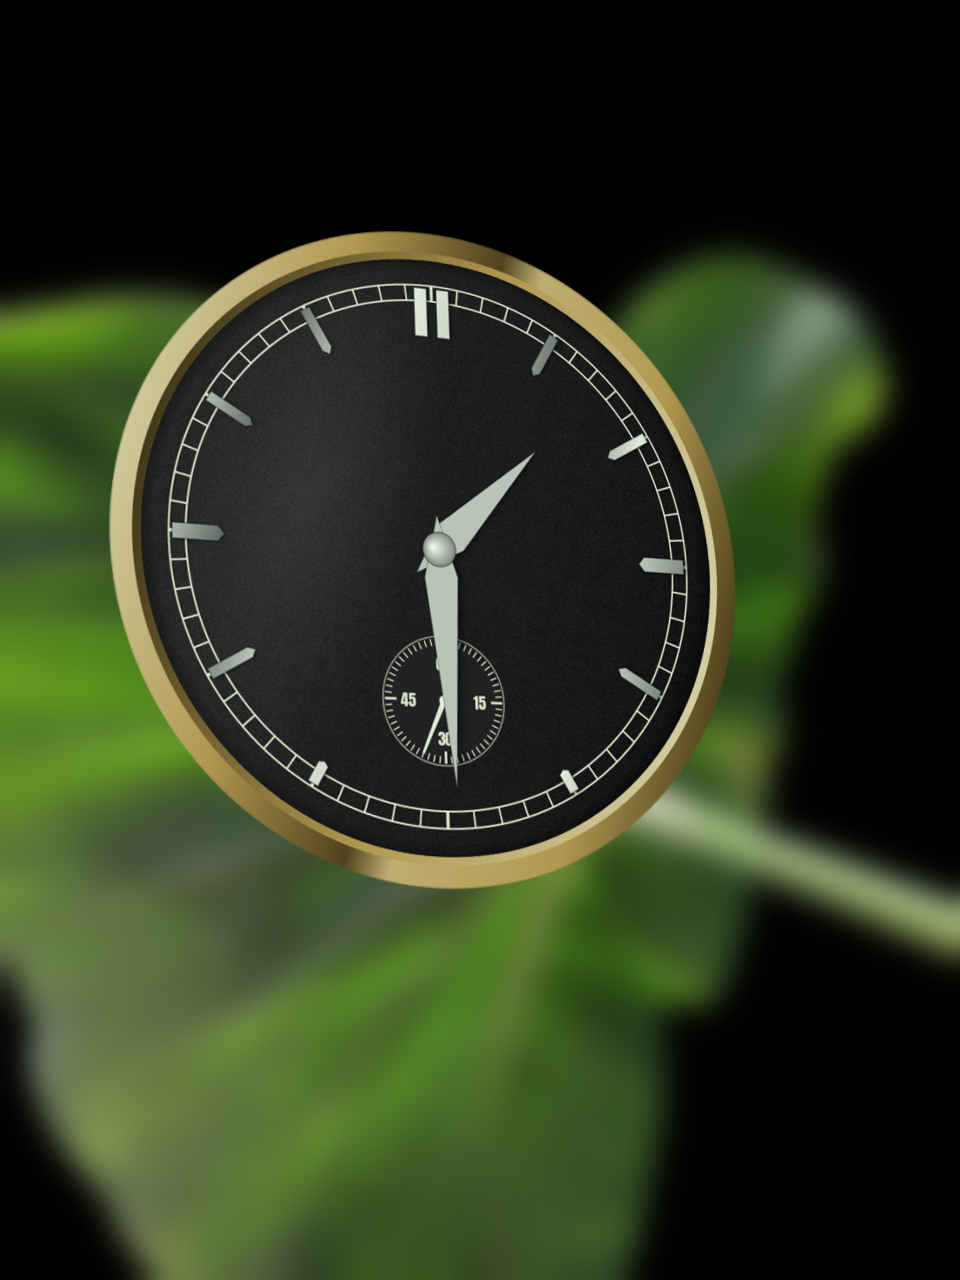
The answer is 1:29:34
